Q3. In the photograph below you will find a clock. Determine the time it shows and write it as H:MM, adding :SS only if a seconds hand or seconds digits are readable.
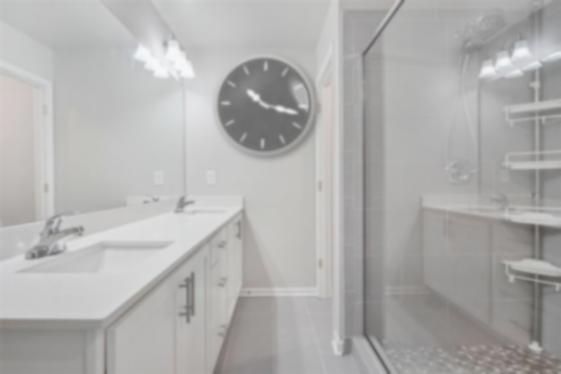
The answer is 10:17
